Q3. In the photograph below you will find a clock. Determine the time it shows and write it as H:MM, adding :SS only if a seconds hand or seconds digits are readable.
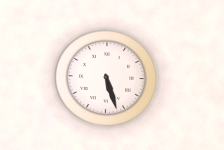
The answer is 5:27
